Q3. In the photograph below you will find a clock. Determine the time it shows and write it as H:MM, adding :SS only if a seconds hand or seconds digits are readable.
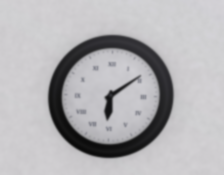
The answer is 6:09
